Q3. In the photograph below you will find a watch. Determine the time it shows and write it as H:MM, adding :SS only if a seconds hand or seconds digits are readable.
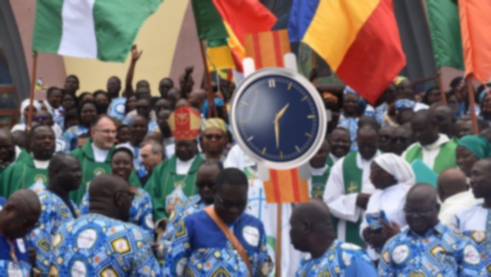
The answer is 1:31
